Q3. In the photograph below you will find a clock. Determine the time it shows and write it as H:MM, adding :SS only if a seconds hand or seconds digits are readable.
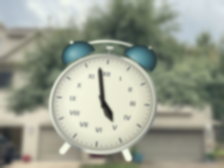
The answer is 4:58
